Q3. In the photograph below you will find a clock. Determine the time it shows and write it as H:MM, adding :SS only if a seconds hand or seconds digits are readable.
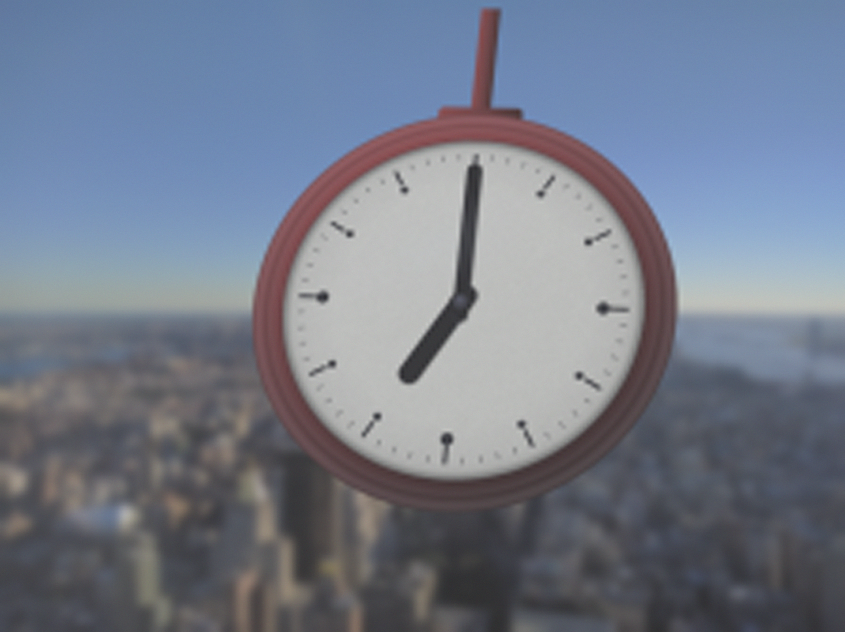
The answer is 7:00
